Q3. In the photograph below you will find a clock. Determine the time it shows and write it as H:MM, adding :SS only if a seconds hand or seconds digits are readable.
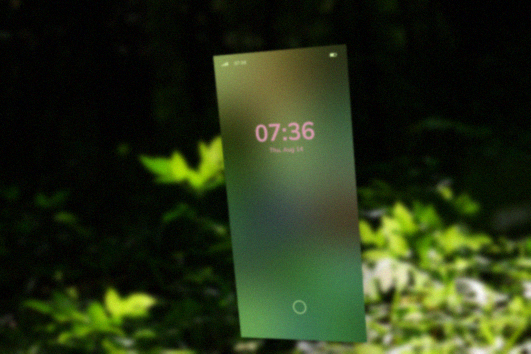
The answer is 7:36
